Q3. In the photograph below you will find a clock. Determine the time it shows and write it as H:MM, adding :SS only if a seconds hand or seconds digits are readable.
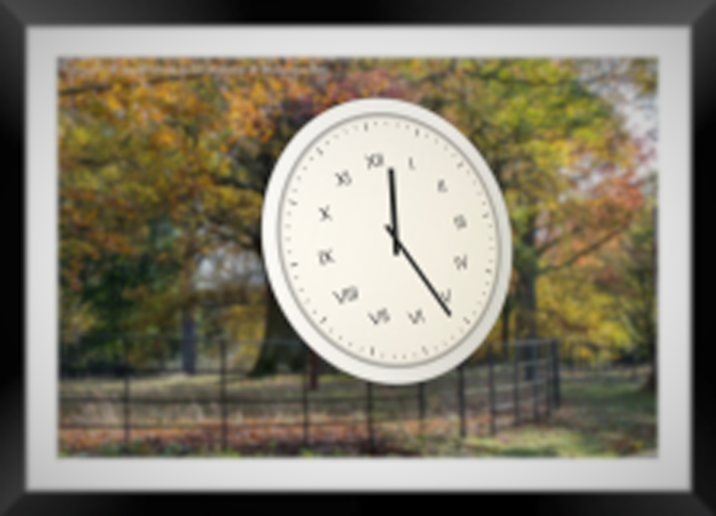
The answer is 12:26
